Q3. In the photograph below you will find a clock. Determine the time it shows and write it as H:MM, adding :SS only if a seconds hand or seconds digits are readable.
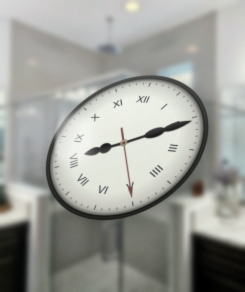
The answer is 8:10:25
